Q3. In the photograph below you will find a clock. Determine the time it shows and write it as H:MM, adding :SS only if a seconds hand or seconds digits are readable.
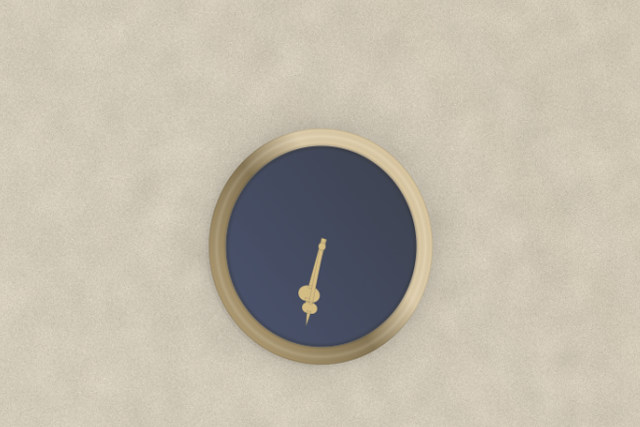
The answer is 6:32
